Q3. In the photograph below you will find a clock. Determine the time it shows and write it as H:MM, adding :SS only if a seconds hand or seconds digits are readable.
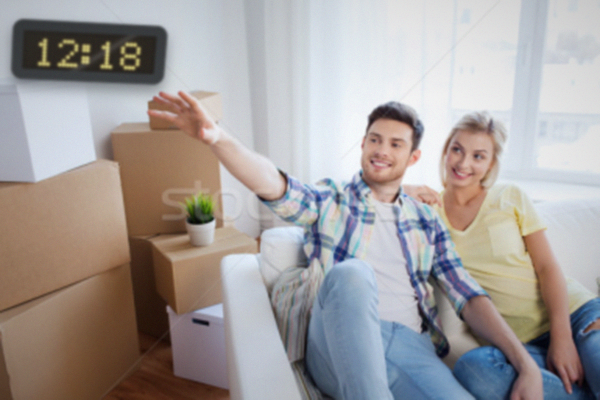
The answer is 12:18
